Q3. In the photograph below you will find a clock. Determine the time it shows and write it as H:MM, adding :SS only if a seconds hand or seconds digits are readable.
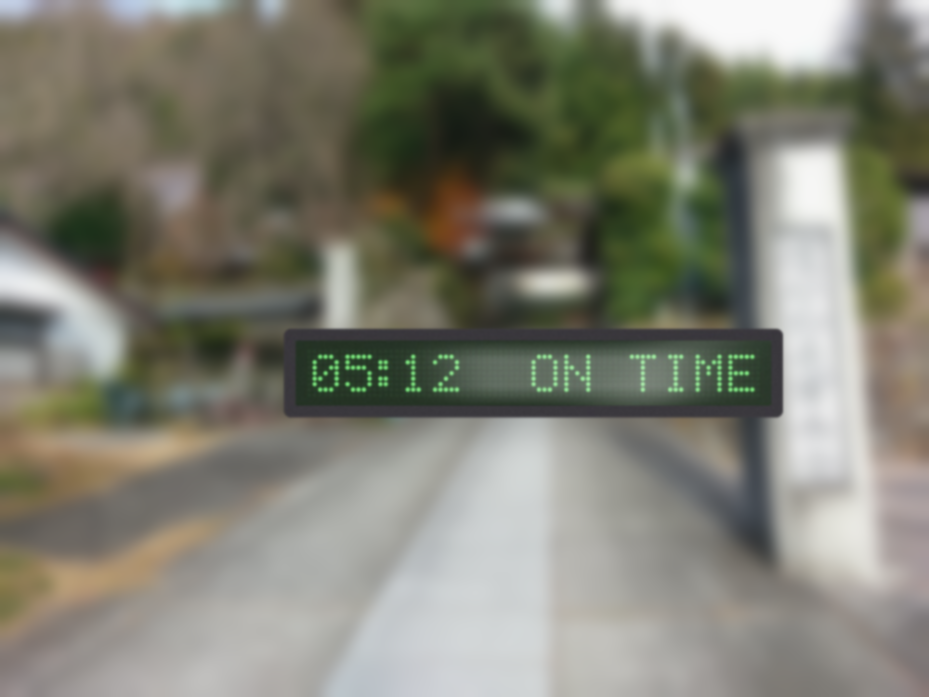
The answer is 5:12
